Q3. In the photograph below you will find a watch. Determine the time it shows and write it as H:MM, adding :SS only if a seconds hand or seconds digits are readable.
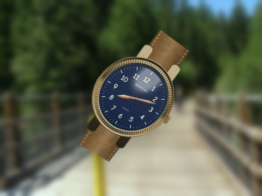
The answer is 8:12
